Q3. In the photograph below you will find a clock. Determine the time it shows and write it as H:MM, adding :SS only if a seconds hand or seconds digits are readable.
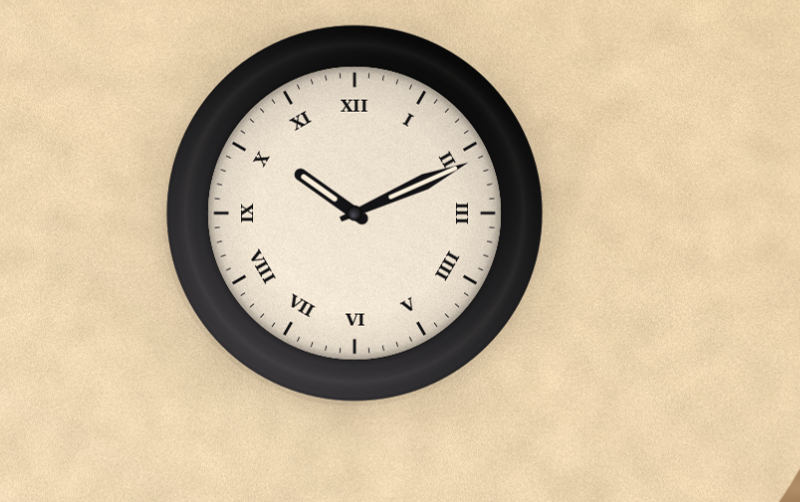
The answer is 10:11
